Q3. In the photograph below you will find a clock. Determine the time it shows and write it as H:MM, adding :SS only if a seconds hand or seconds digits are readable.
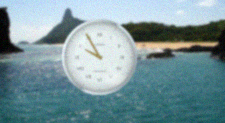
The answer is 9:55
